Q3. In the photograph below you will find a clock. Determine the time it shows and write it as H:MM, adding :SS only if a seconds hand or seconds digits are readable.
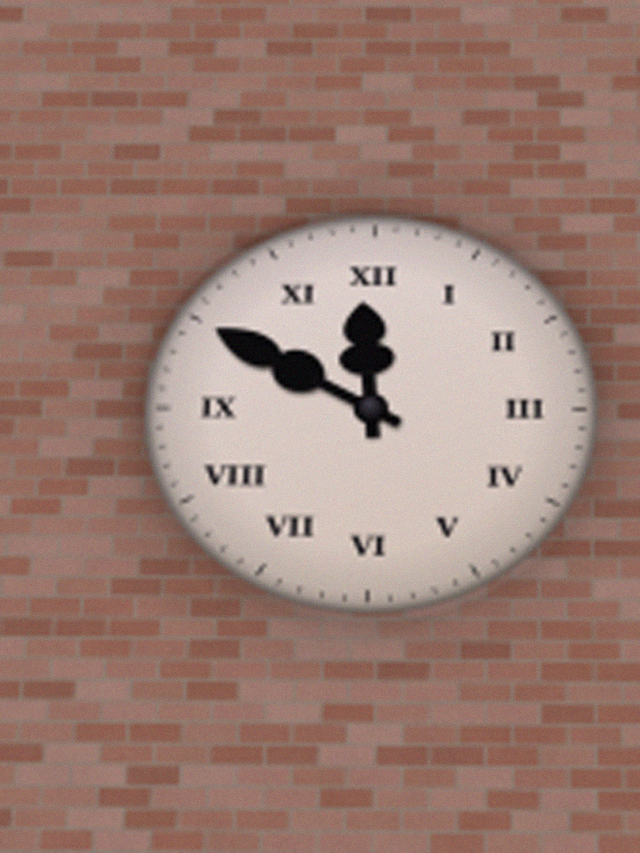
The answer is 11:50
